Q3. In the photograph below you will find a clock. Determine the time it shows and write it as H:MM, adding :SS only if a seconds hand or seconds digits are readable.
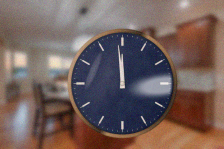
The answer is 11:59
